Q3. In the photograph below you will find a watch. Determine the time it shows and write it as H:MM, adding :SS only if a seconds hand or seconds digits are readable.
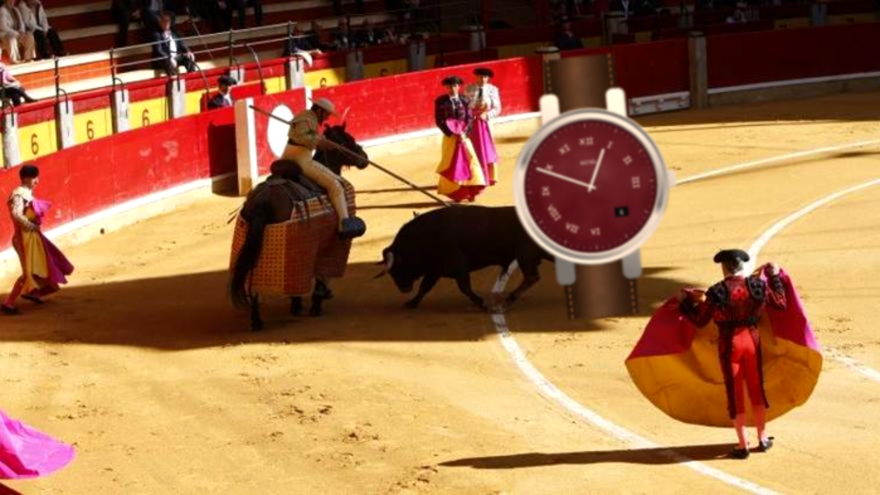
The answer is 12:49
